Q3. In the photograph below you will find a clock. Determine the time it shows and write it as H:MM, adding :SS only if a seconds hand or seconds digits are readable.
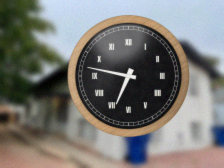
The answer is 6:47
